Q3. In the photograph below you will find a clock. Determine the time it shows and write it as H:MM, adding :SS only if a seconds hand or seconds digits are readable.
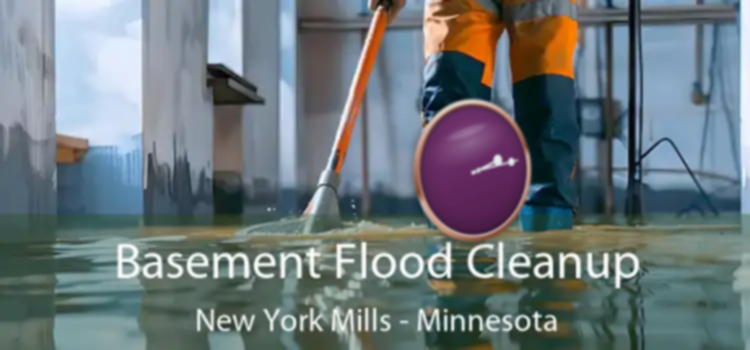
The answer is 2:13
